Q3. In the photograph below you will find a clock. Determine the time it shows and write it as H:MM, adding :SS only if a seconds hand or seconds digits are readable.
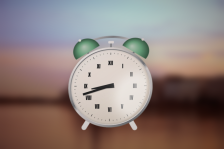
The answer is 8:42
